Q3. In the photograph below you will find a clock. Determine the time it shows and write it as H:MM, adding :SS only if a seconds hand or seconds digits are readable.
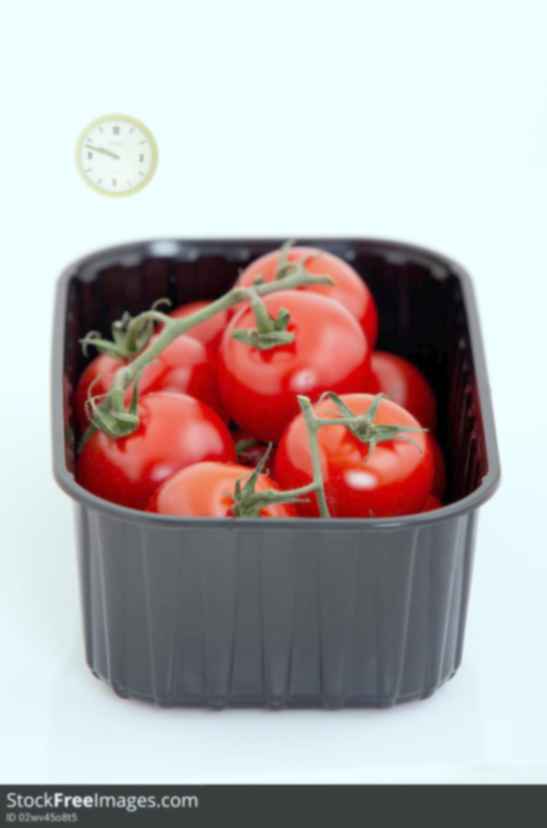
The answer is 9:48
